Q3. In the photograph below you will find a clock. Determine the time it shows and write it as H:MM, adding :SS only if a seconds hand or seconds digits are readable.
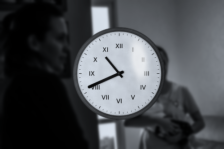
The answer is 10:41
